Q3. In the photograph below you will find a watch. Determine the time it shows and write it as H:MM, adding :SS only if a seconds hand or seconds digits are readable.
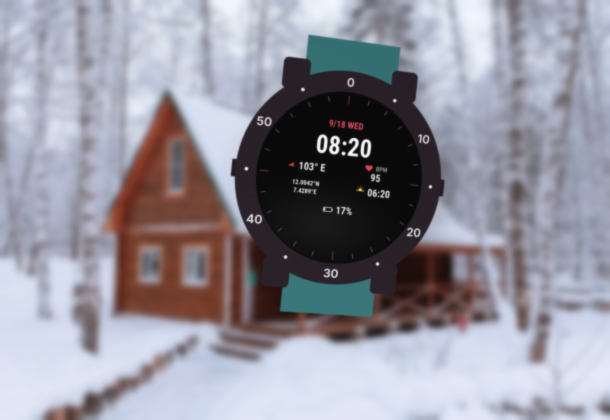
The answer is 8:20
